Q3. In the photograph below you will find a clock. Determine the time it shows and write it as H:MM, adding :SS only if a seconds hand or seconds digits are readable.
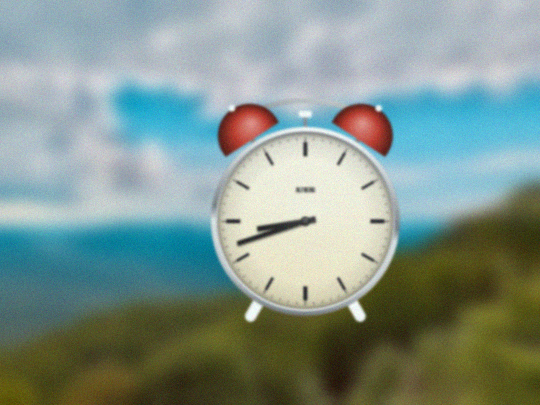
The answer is 8:42
